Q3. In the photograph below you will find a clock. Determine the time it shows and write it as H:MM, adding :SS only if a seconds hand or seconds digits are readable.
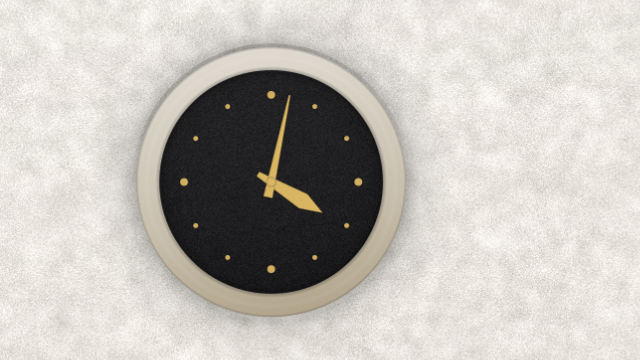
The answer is 4:02
